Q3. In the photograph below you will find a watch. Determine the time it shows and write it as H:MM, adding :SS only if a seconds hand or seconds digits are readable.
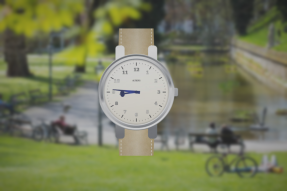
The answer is 8:46
